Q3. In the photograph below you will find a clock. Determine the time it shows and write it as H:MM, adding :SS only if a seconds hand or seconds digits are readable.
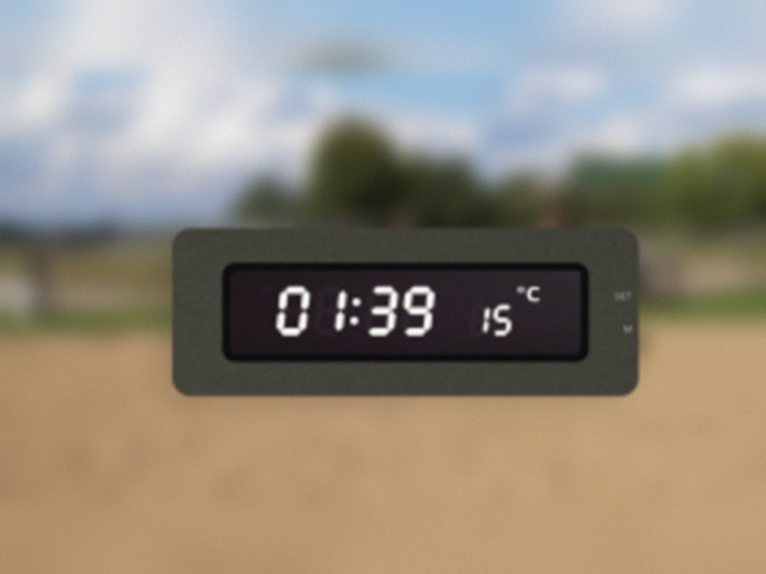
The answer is 1:39
